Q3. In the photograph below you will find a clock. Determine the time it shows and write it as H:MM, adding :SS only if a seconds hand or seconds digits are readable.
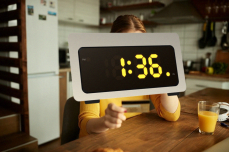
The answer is 1:36
